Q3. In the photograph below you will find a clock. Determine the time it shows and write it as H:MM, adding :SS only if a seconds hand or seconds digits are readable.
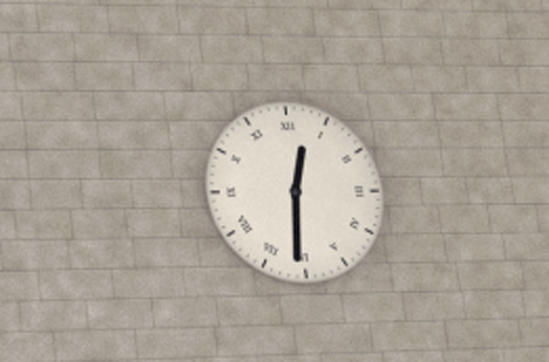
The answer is 12:31
